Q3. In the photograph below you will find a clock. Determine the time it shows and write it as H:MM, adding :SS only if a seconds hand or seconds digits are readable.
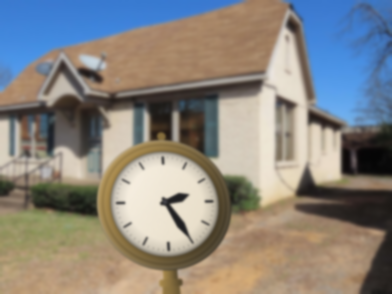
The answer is 2:25
